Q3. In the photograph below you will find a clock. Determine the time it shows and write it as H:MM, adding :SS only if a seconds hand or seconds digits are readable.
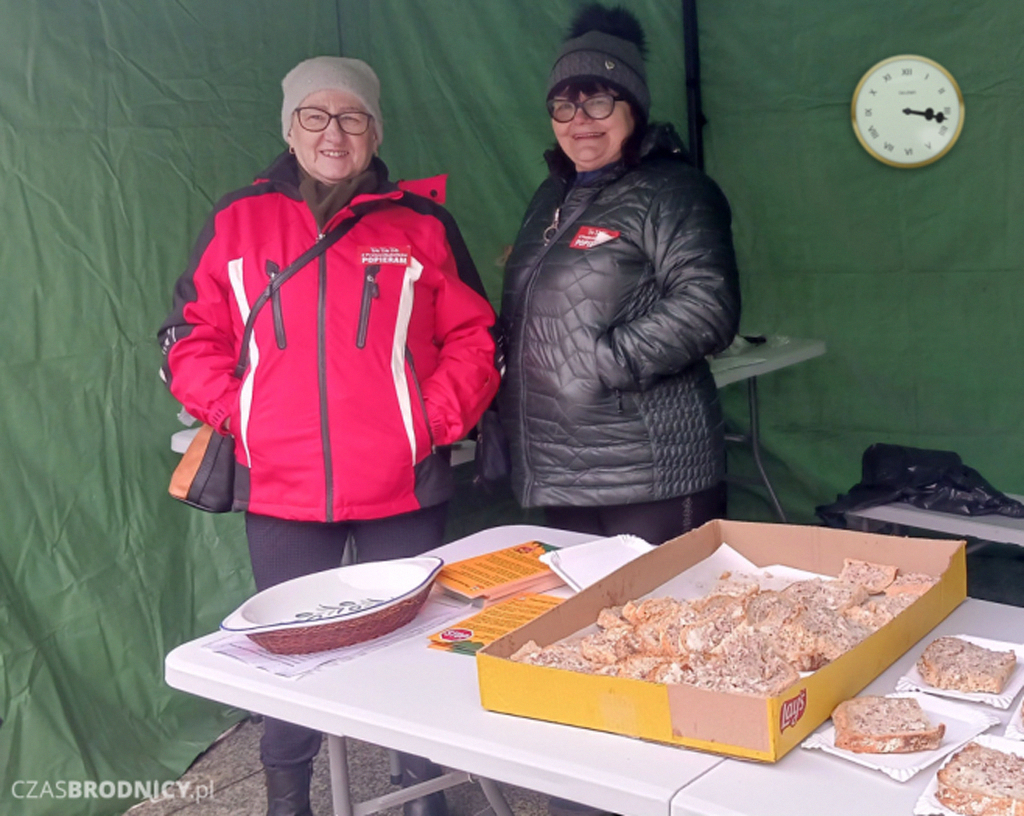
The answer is 3:17
